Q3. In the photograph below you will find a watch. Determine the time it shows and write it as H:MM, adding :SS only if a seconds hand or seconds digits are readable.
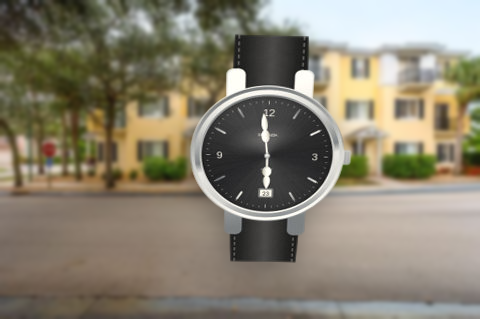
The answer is 5:59
